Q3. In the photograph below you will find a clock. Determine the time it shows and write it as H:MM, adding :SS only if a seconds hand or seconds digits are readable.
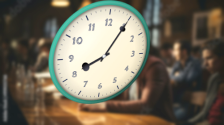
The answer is 8:05
